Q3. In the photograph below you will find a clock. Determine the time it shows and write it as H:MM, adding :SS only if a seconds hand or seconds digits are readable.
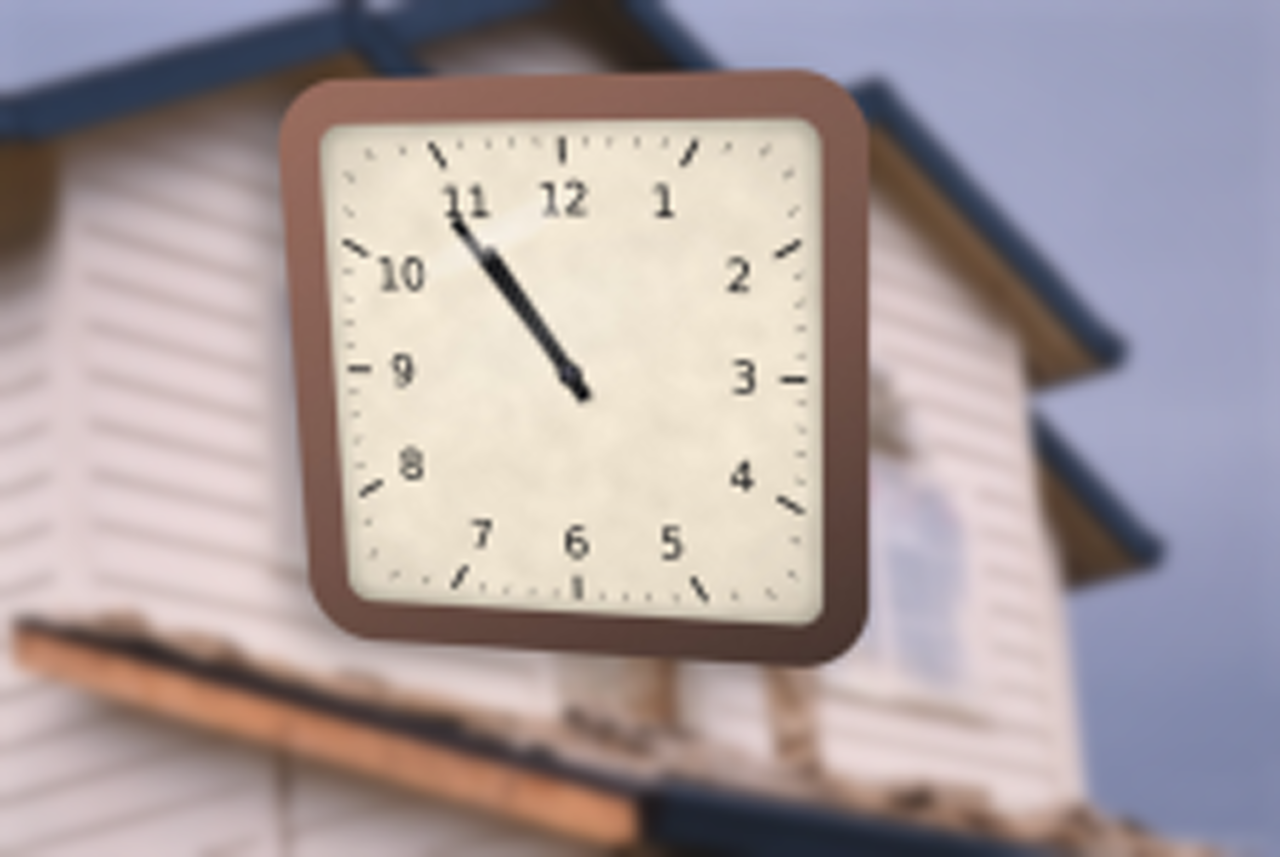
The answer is 10:54
